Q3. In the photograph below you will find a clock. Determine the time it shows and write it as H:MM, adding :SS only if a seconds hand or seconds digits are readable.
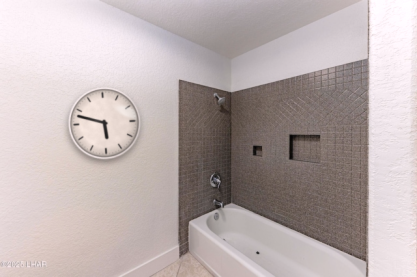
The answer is 5:48
